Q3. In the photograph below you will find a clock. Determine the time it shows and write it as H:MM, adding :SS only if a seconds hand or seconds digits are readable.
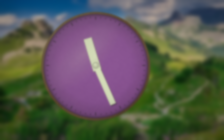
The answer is 11:26
